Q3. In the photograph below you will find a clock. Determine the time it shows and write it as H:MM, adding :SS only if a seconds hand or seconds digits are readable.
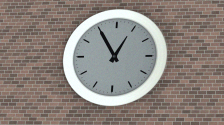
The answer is 12:55
